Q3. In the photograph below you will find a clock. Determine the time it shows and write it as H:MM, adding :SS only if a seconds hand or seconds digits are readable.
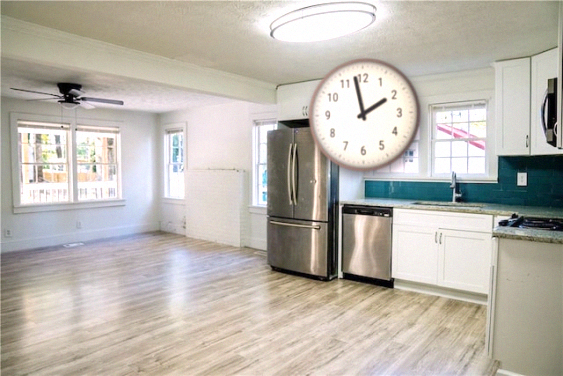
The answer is 1:58
